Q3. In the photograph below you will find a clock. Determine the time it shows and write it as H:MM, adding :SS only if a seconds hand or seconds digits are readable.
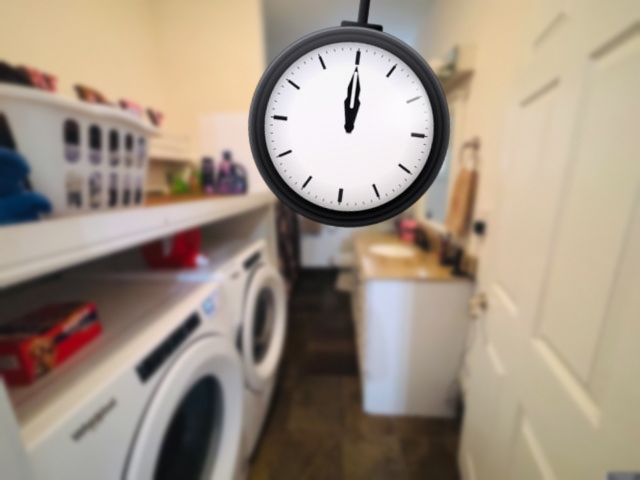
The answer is 12:00
